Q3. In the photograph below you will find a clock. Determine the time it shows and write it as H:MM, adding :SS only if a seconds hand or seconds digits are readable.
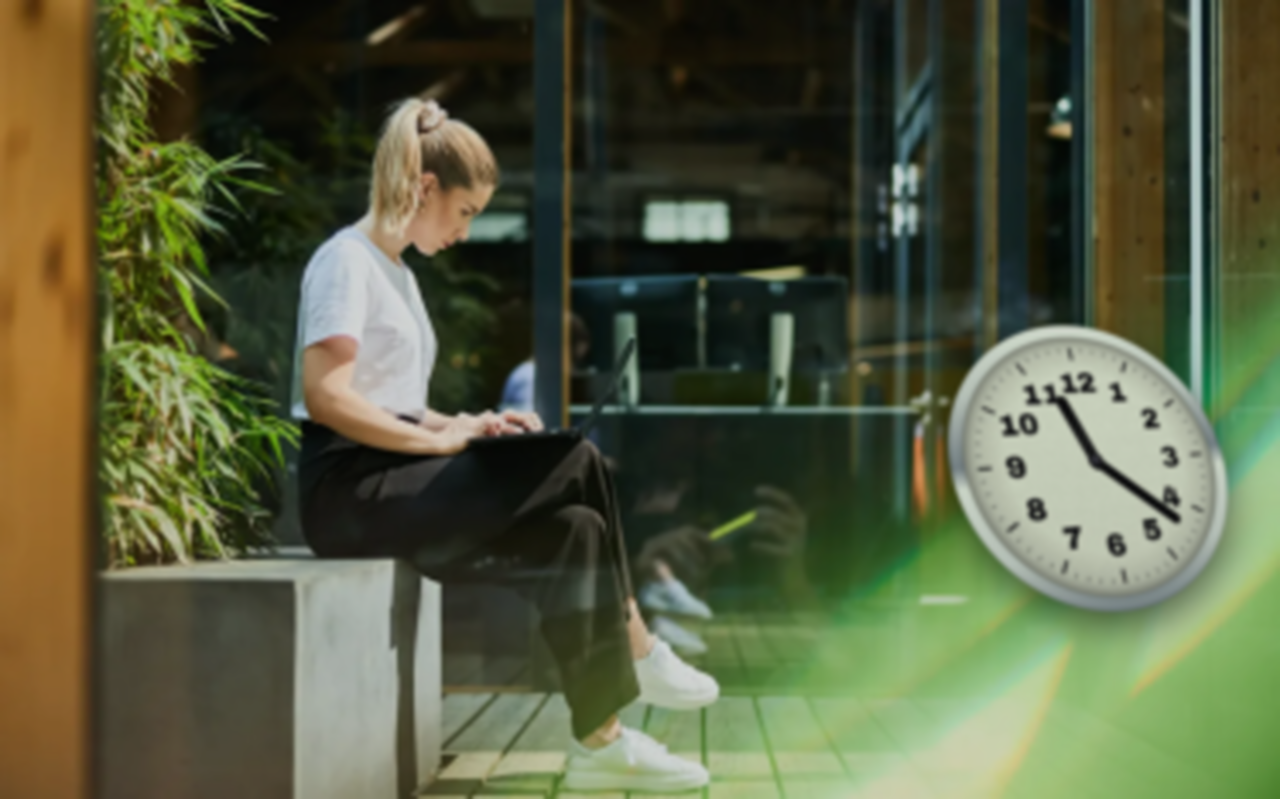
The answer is 11:22
